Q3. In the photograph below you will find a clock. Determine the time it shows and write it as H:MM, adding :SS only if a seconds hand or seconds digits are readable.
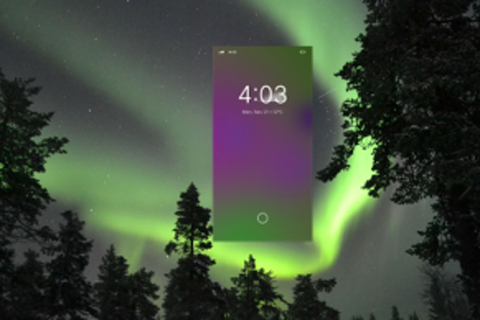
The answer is 4:03
